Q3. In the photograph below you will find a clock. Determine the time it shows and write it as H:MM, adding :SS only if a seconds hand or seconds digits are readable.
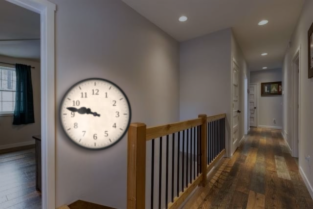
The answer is 9:47
